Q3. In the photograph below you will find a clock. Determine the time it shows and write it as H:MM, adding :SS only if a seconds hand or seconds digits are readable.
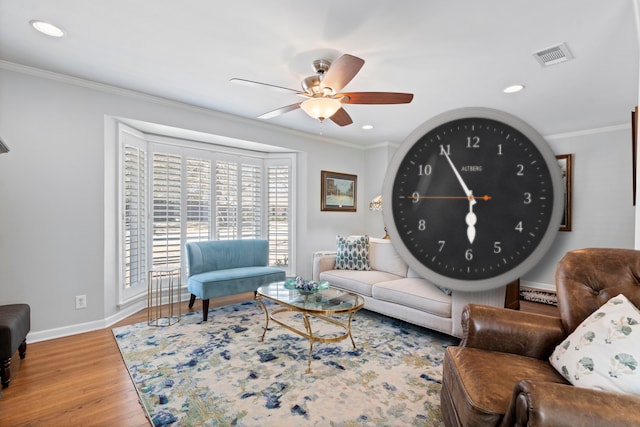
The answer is 5:54:45
